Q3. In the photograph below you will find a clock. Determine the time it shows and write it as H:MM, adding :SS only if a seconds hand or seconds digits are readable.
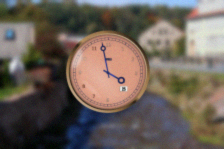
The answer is 3:58
